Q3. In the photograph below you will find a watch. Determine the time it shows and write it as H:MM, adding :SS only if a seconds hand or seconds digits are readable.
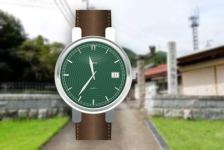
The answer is 11:36
